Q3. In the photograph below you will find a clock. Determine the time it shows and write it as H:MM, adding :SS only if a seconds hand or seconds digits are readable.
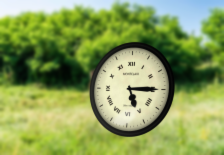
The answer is 5:15
